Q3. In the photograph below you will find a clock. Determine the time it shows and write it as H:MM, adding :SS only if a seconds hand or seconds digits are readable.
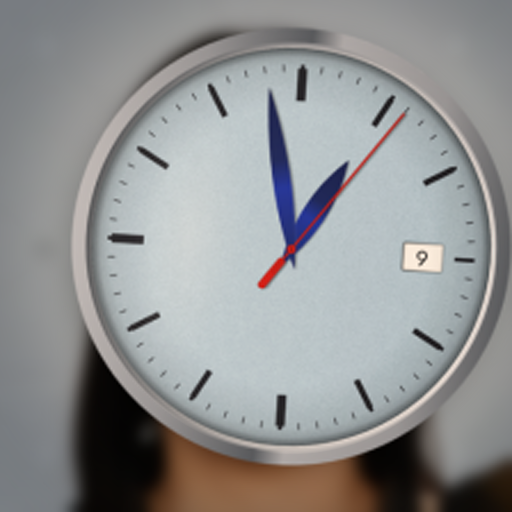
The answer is 12:58:06
